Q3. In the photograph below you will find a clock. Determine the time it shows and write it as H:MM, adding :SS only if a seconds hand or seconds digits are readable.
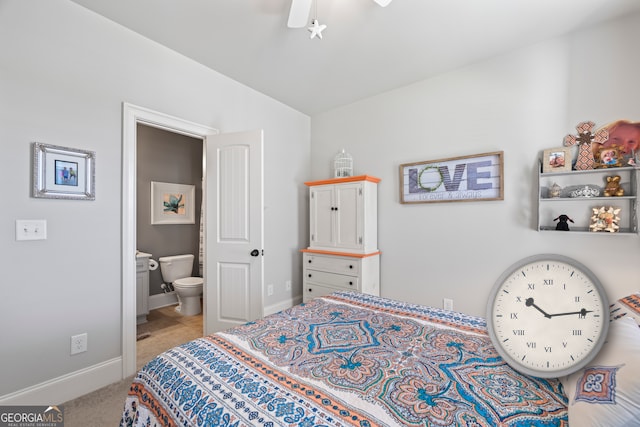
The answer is 10:14
